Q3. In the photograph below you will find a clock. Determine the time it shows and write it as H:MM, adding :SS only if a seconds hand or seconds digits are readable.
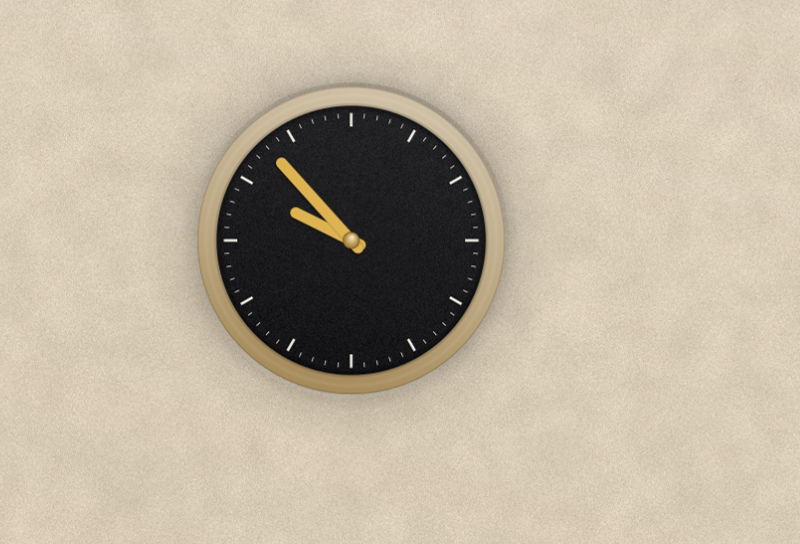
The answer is 9:53
